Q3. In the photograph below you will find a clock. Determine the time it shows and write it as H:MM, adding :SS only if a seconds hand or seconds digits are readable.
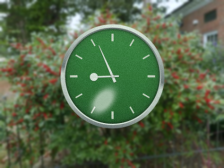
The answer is 8:56
